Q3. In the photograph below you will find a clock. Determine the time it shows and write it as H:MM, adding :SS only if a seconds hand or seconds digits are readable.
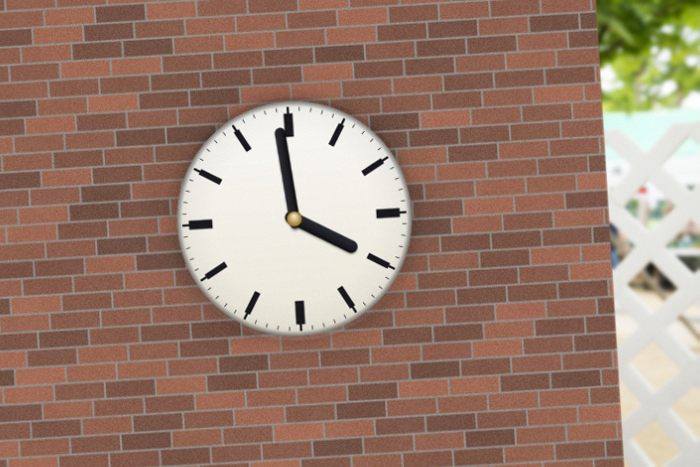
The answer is 3:59
